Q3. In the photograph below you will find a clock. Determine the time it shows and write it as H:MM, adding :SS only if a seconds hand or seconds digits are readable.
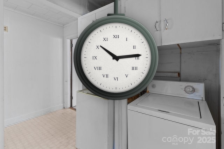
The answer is 10:14
